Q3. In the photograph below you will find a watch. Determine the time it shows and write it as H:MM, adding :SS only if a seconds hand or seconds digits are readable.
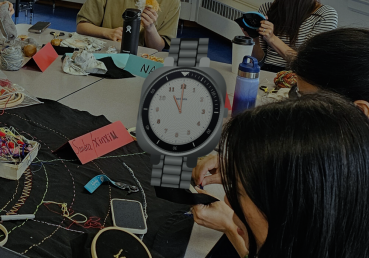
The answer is 11:00
